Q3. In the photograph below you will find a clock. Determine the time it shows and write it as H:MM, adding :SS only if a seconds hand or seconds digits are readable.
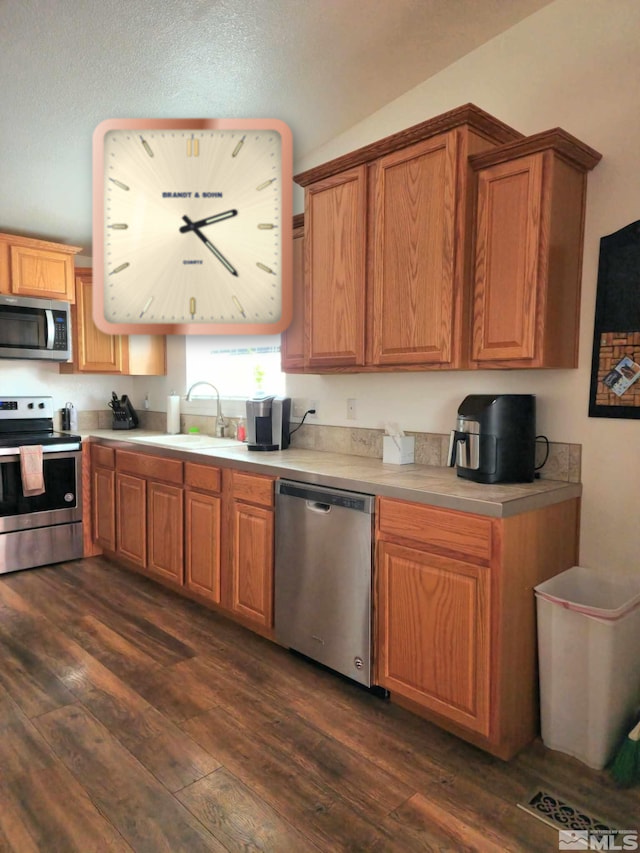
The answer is 2:23
